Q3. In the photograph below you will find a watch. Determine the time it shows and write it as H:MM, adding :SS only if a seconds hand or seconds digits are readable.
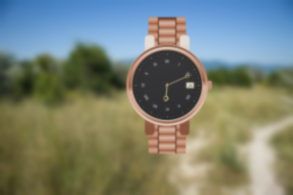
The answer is 6:11
